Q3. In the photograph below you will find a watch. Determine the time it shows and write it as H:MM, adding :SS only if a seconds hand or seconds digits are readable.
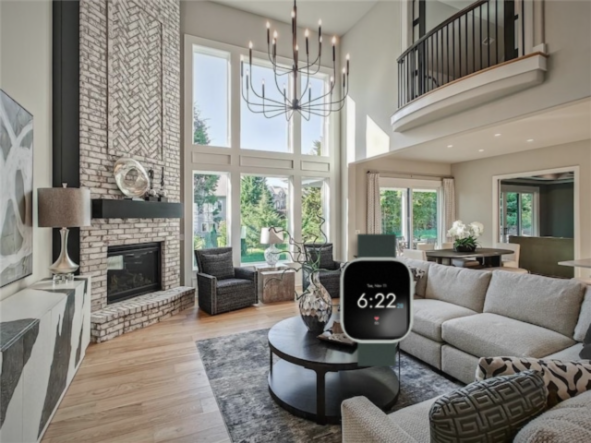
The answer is 6:22
